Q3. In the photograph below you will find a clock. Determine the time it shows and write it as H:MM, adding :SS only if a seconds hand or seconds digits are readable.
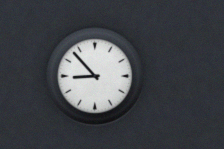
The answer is 8:53
